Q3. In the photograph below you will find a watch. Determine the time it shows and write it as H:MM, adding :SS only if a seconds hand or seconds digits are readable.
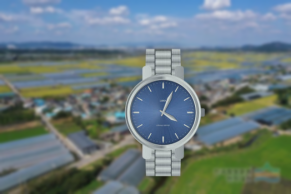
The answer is 4:04
